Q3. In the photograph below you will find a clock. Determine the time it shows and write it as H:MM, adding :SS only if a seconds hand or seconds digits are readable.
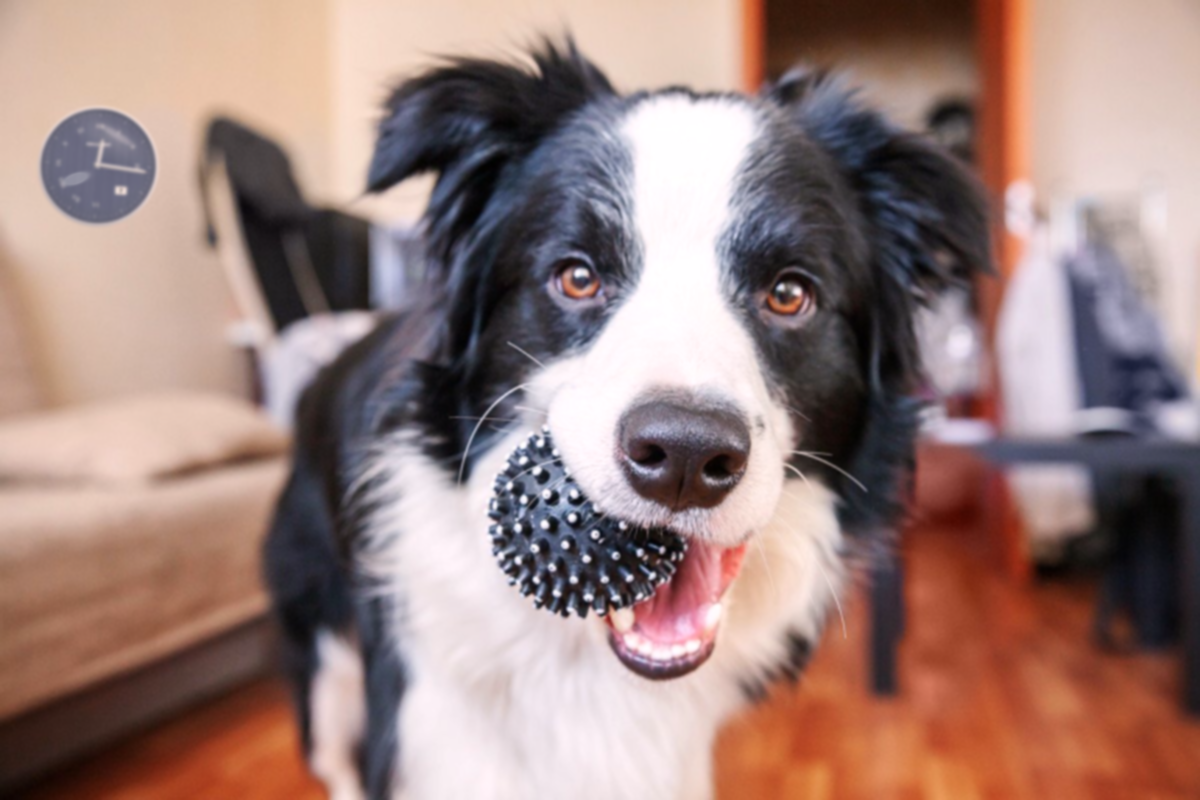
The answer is 12:16
